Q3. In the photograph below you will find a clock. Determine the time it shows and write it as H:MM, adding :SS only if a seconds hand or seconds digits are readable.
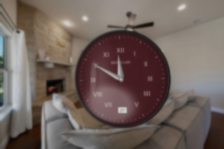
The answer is 11:50
